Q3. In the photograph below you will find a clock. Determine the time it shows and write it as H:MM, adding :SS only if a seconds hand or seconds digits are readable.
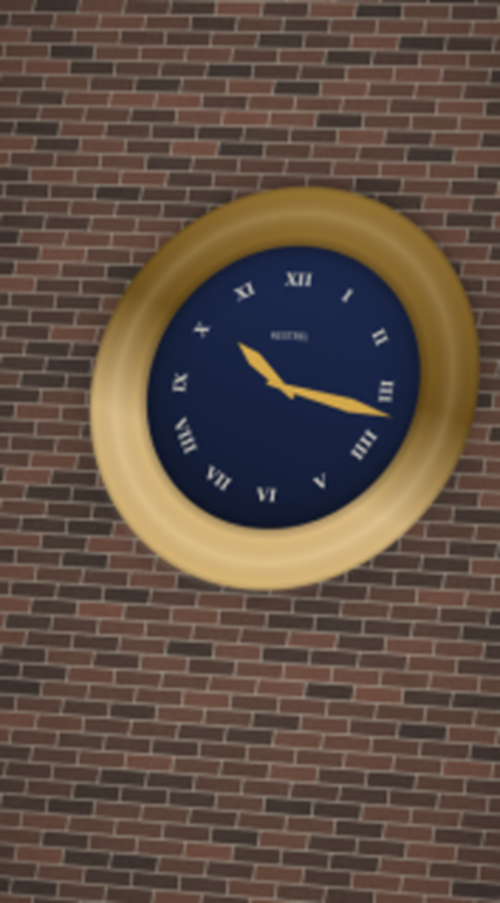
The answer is 10:17
